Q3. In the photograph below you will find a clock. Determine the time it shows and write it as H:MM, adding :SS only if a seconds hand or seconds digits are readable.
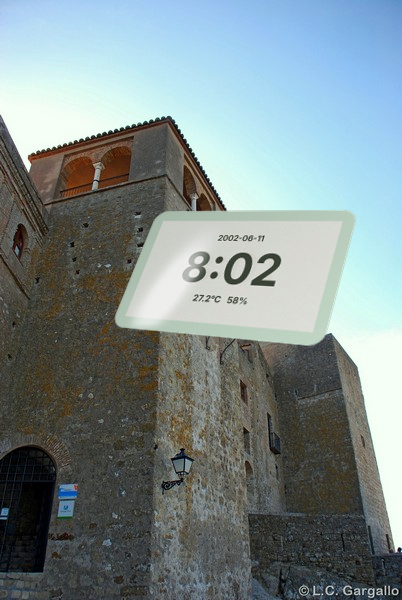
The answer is 8:02
